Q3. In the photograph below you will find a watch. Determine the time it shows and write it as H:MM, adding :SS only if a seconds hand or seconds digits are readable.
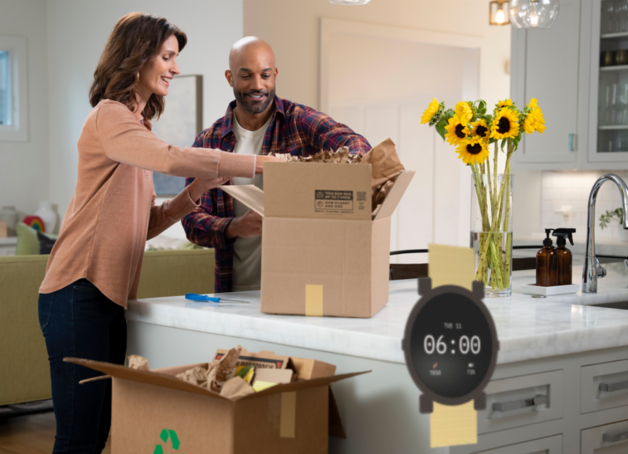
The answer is 6:00
